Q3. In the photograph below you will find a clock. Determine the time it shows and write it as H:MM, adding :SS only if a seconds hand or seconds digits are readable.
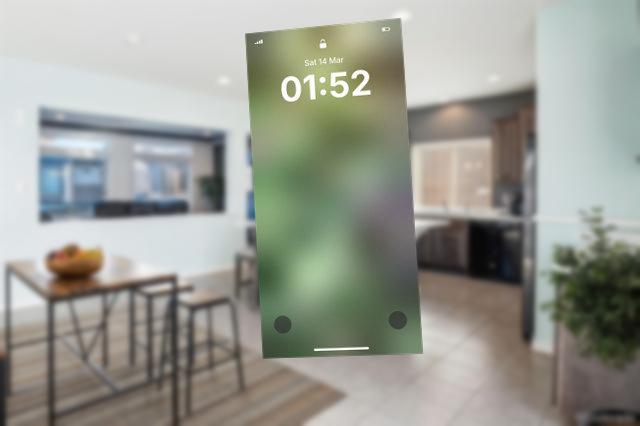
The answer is 1:52
